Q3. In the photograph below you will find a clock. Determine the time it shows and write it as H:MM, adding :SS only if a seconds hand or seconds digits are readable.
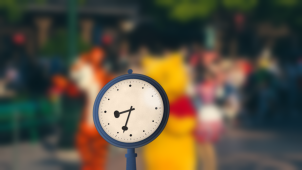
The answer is 8:33
